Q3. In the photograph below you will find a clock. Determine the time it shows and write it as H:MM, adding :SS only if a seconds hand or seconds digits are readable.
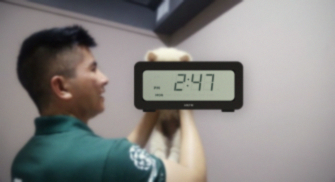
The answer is 2:47
